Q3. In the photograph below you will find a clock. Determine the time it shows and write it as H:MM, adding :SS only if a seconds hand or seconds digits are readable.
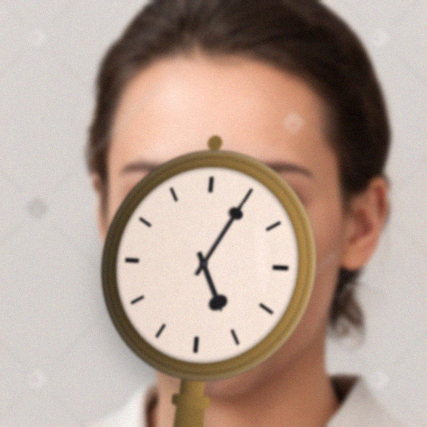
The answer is 5:05
